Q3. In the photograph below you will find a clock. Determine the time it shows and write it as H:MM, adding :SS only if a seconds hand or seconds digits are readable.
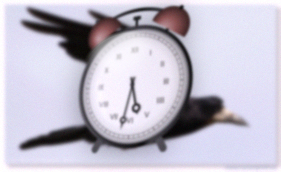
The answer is 5:32
